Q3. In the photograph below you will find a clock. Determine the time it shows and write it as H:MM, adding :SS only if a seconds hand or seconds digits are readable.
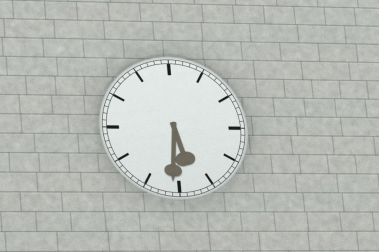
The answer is 5:31
